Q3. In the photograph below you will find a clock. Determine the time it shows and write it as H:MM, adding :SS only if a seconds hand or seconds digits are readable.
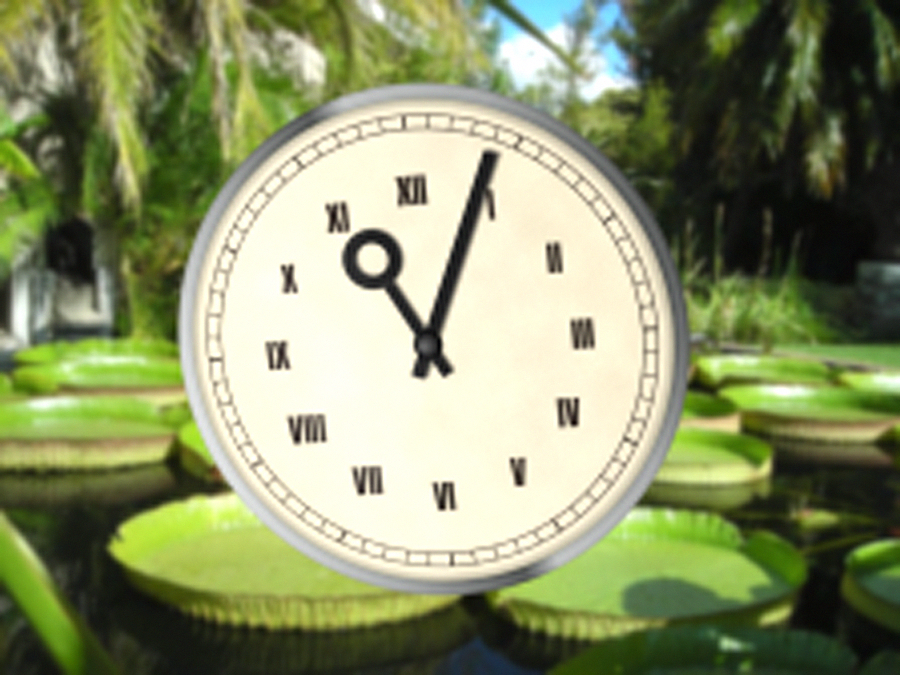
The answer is 11:04
